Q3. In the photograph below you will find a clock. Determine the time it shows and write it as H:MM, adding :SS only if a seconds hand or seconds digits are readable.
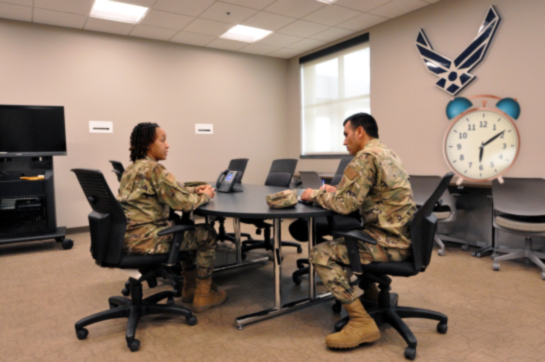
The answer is 6:09
